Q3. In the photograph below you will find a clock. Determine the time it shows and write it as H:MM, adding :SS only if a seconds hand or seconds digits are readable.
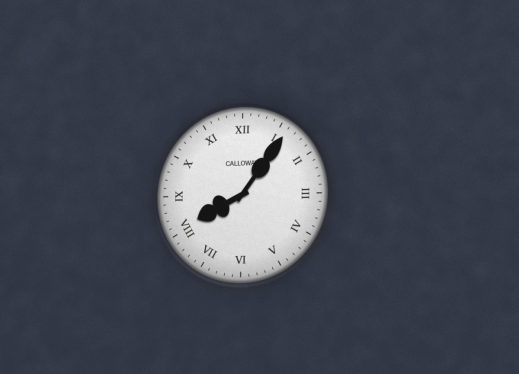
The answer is 8:06
